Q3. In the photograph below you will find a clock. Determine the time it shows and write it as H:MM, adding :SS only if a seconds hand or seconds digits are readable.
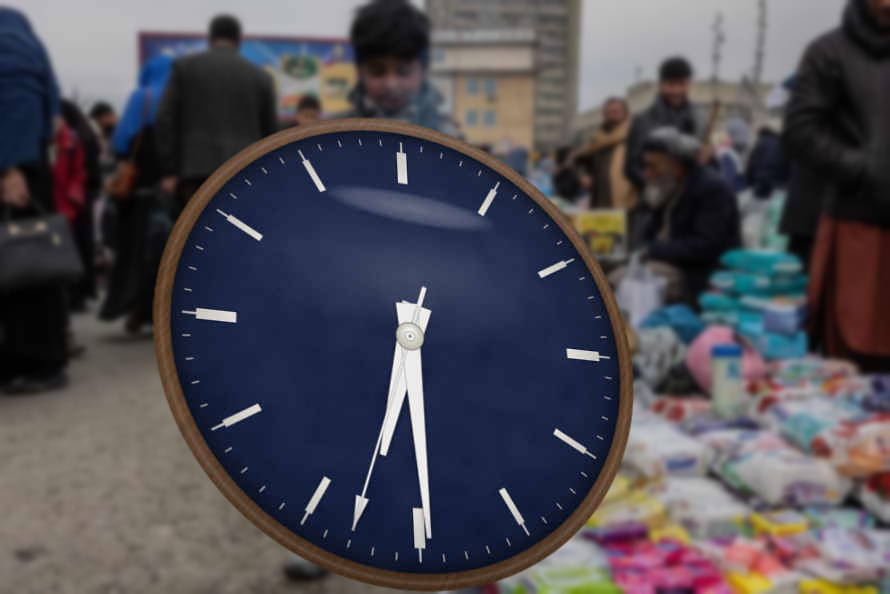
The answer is 6:29:33
